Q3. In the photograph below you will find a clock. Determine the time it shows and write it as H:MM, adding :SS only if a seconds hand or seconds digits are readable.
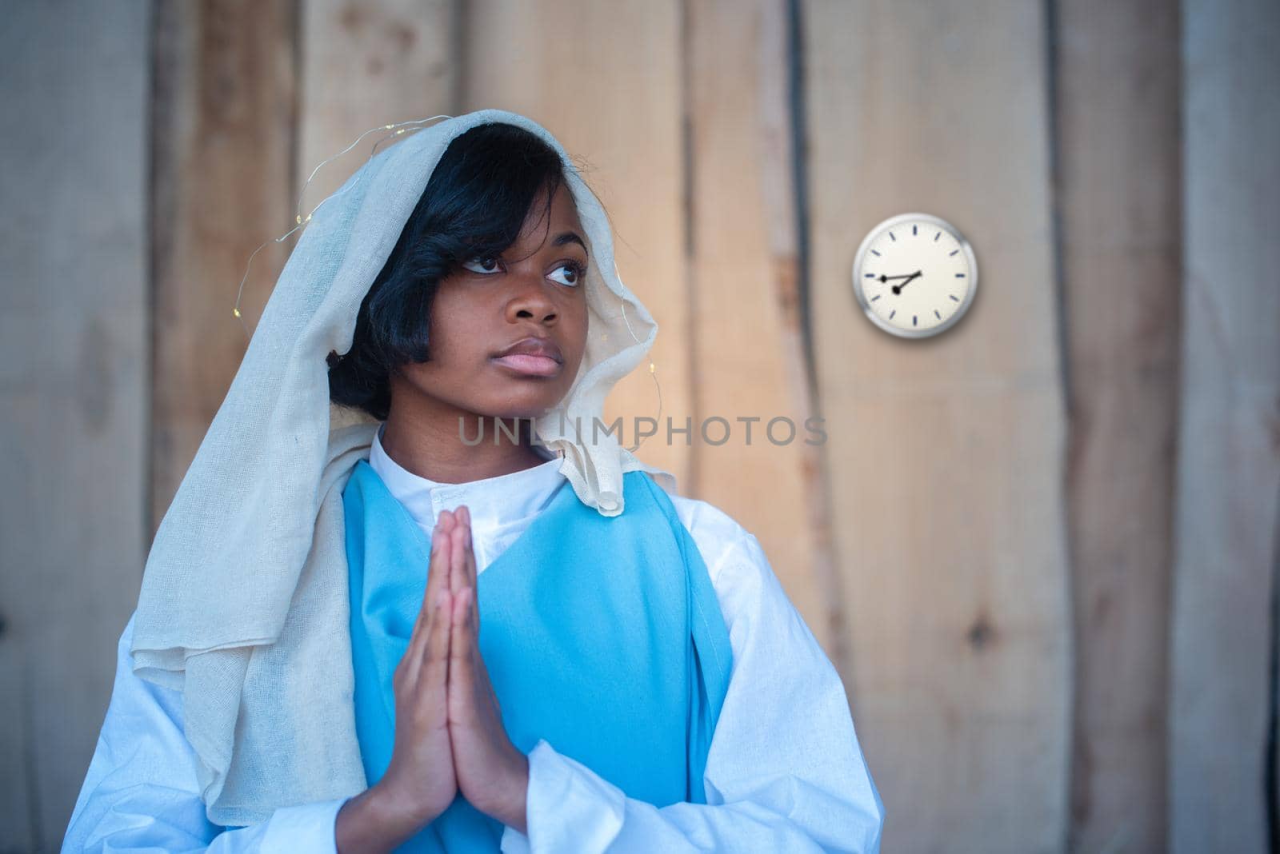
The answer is 7:44
